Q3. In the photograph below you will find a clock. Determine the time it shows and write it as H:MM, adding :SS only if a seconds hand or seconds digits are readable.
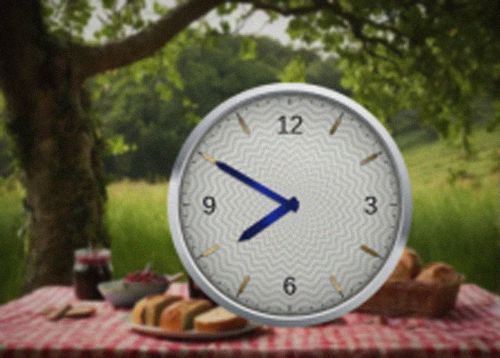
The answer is 7:50
